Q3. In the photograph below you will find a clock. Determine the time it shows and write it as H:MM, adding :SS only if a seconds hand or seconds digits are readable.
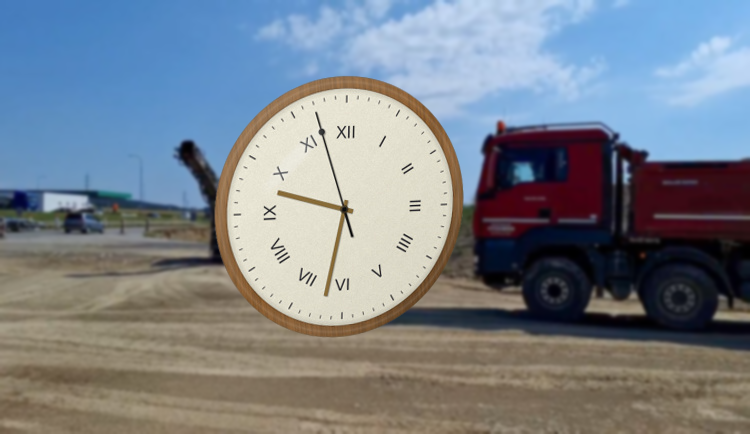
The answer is 9:31:57
